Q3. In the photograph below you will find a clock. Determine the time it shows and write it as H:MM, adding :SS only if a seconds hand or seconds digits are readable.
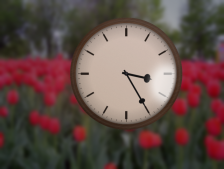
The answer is 3:25
